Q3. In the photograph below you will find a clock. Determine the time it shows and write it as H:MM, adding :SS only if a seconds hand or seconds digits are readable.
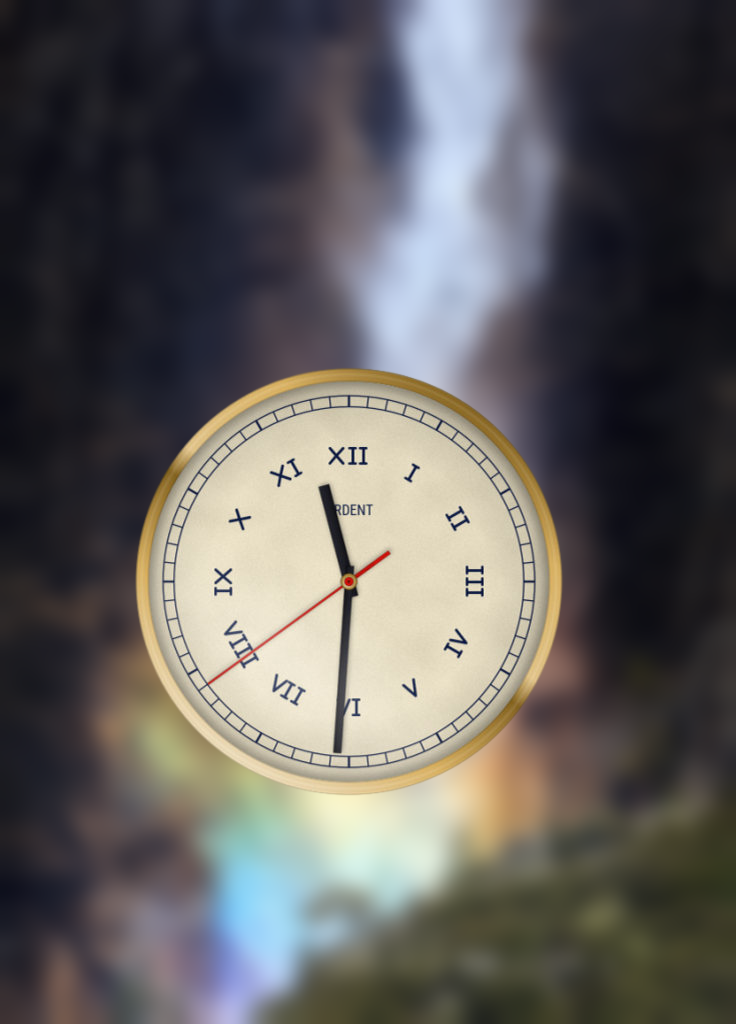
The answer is 11:30:39
